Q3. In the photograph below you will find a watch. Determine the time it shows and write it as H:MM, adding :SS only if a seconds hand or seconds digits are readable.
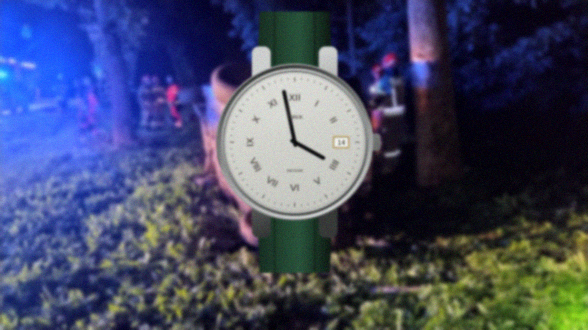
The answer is 3:58
